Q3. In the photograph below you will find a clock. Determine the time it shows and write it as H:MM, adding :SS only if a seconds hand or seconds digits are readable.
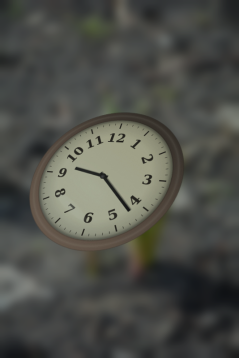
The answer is 9:22
